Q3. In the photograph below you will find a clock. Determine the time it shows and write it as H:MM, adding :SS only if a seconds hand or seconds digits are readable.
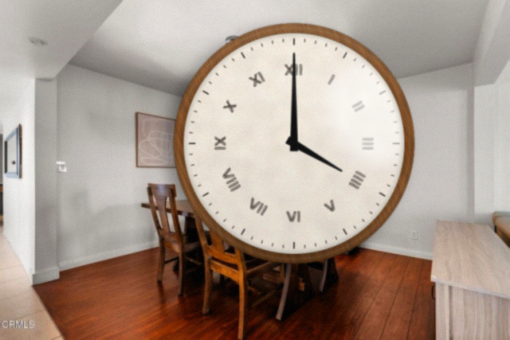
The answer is 4:00
